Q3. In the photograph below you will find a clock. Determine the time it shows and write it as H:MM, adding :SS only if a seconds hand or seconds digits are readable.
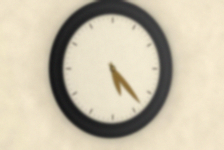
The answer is 5:23
